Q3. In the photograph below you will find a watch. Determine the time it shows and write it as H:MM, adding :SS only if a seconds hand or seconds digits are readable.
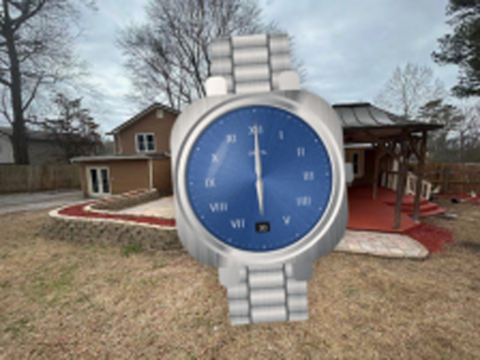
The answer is 6:00
